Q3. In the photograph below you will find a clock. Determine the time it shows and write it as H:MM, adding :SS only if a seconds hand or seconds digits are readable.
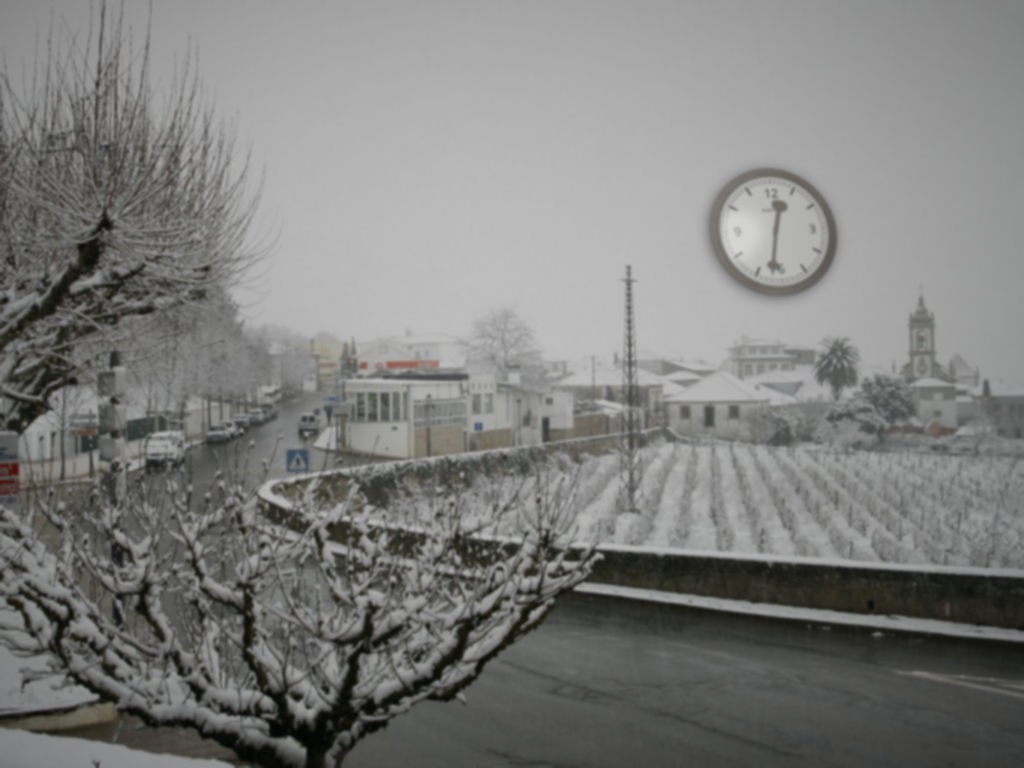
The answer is 12:32
